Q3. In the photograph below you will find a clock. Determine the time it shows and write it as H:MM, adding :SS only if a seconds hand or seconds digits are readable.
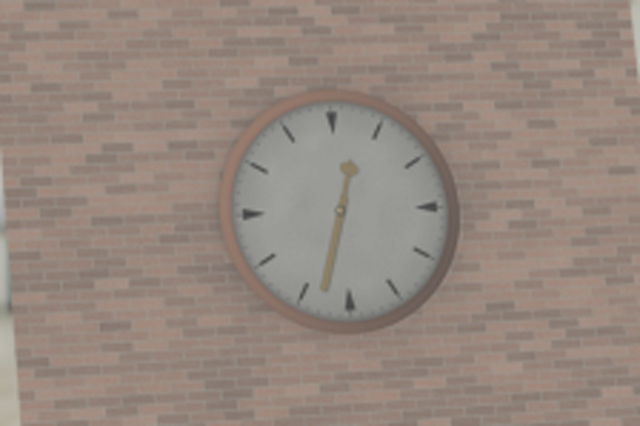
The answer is 12:33
